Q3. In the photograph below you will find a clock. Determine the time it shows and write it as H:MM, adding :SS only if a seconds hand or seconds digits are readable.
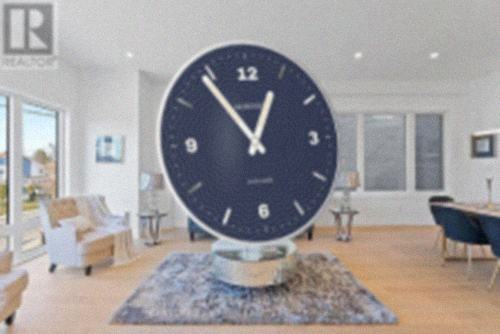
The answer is 12:54
